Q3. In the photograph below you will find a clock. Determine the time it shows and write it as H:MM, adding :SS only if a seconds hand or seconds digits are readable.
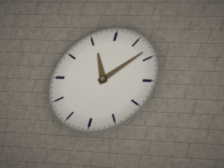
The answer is 11:08
